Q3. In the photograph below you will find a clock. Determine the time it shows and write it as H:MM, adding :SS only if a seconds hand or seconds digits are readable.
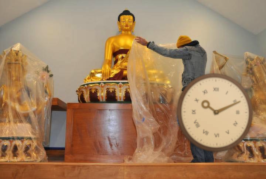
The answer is 10:11
